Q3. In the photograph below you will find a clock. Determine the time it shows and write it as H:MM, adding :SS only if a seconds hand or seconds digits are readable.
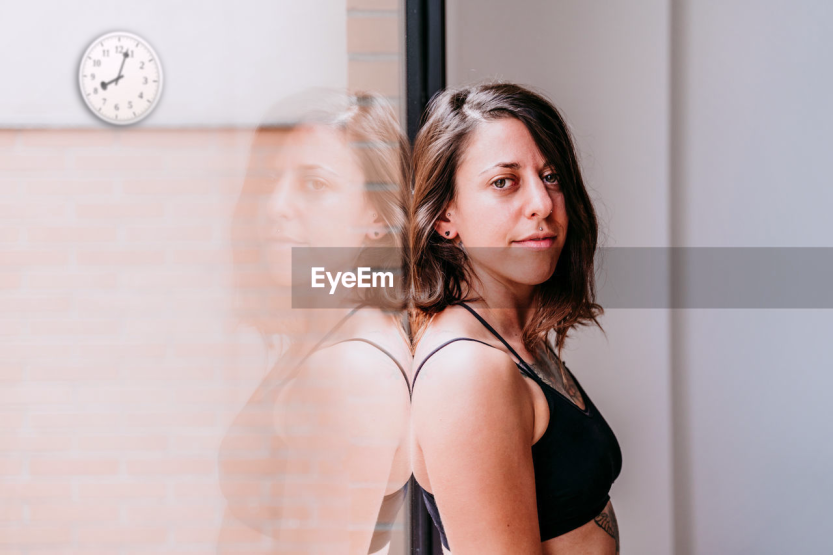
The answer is 8:03
